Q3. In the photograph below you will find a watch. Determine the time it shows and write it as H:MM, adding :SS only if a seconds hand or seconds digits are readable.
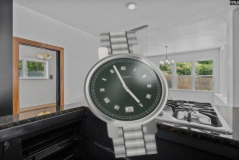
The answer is 4:57
